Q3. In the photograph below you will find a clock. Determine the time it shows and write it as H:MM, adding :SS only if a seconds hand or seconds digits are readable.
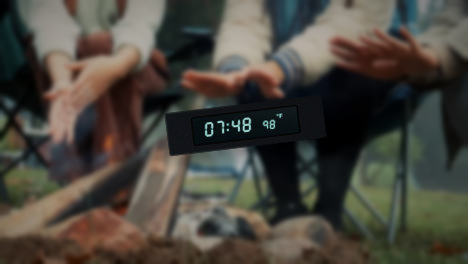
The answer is 7:48
